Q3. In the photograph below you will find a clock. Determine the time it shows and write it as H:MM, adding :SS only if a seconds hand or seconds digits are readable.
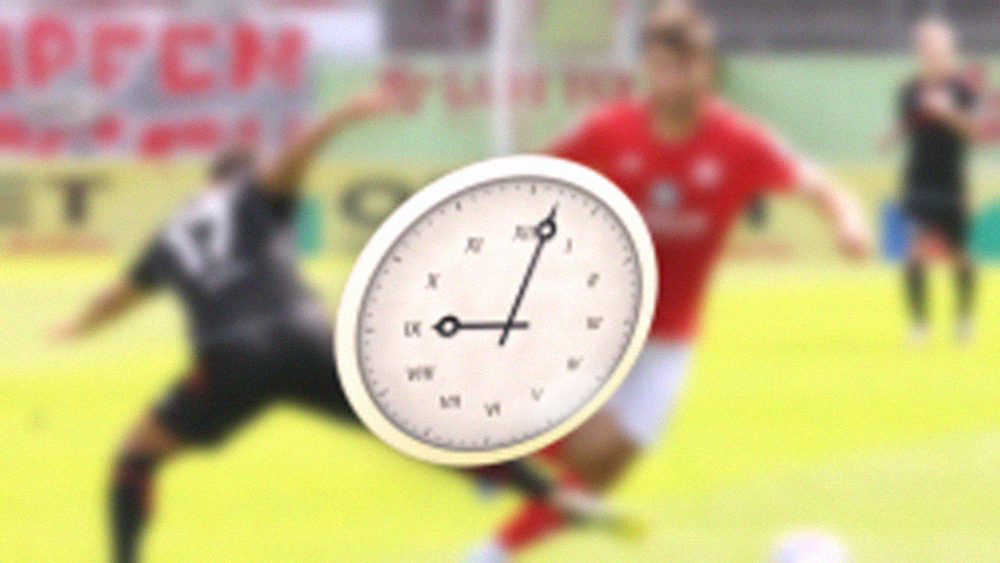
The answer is 9:02
